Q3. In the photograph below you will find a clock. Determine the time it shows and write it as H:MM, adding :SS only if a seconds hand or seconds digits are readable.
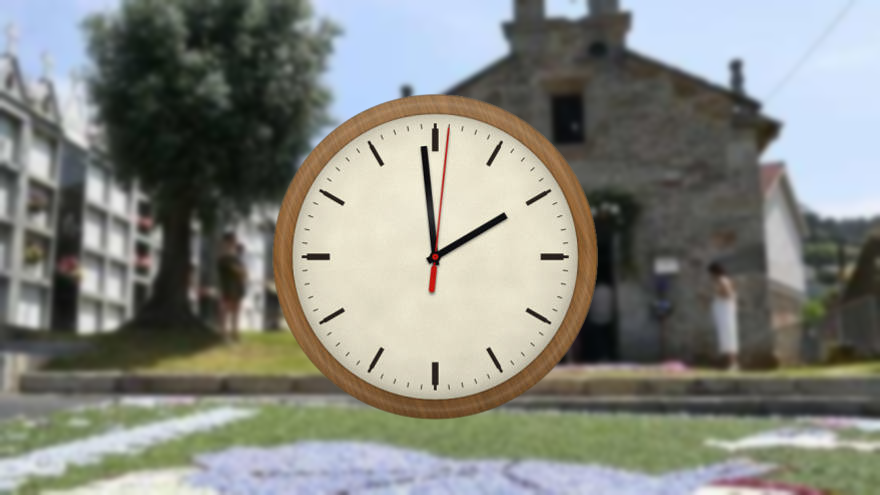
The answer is 1:59:01
